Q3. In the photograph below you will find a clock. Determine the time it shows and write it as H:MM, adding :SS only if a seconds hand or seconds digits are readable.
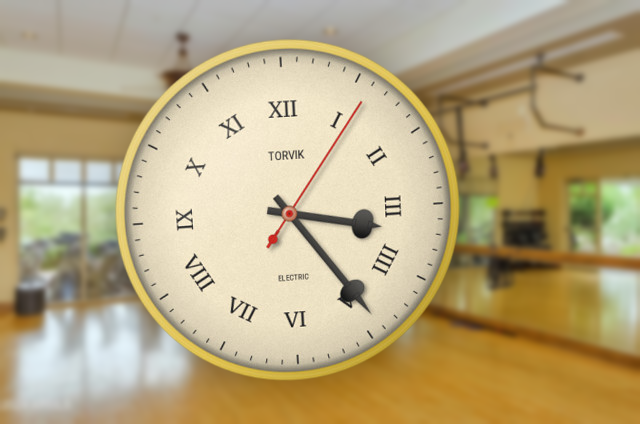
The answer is 3:24:06
